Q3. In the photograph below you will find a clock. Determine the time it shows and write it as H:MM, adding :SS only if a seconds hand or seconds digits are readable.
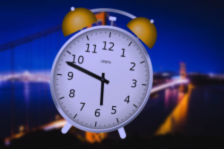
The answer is 5:48
